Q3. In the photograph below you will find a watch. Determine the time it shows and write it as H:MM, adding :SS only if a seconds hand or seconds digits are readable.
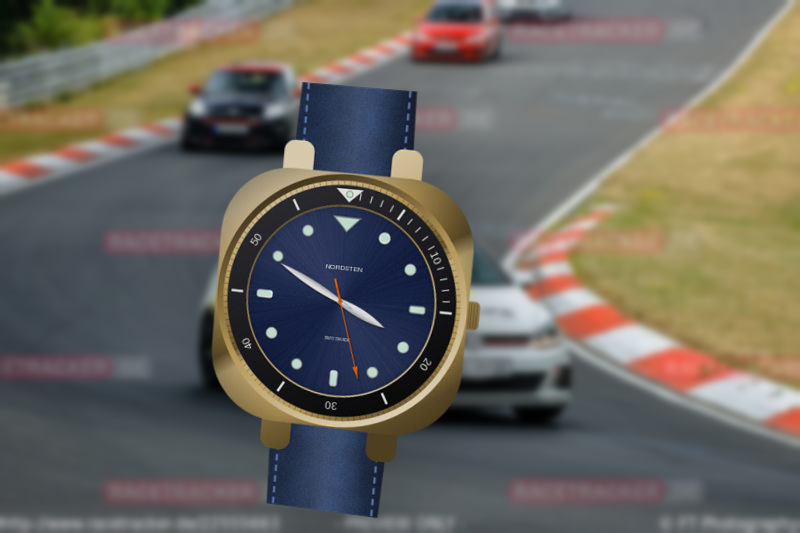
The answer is 3:49:27
